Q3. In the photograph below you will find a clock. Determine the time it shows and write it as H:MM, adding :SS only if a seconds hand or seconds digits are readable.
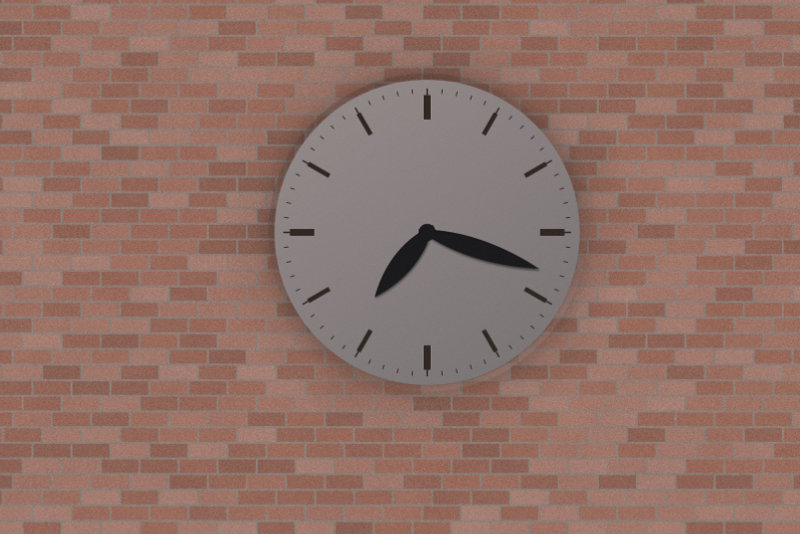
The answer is 7:18
